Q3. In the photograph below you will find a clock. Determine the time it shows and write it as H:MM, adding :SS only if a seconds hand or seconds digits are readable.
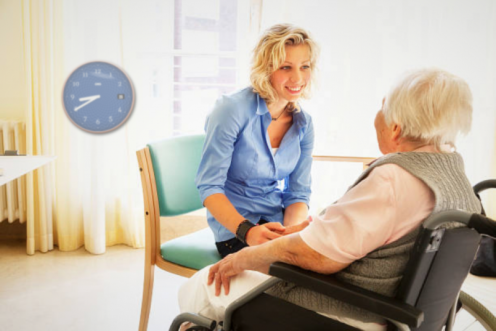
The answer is 8:40
